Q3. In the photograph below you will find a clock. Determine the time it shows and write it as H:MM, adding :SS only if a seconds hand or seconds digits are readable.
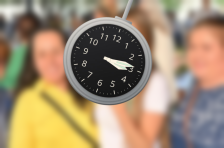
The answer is 3:14
